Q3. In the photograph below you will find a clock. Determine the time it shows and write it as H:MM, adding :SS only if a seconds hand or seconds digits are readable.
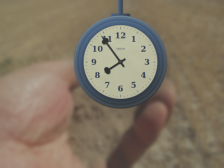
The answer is 7:54
